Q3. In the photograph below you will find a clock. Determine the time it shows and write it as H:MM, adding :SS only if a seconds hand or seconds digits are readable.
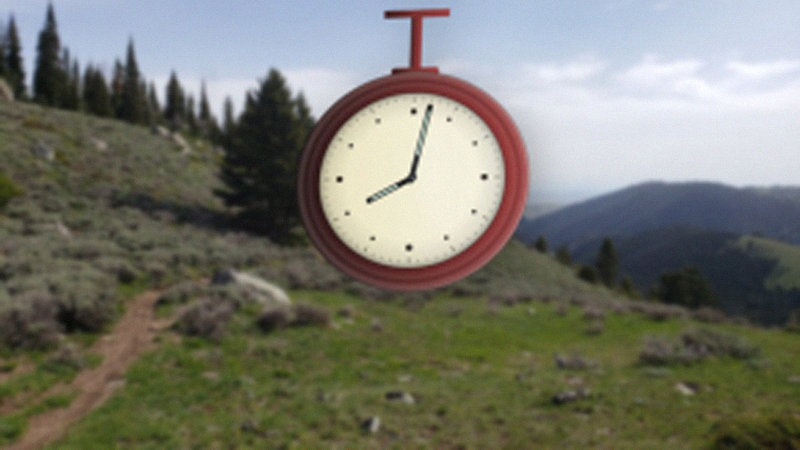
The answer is 8:02
